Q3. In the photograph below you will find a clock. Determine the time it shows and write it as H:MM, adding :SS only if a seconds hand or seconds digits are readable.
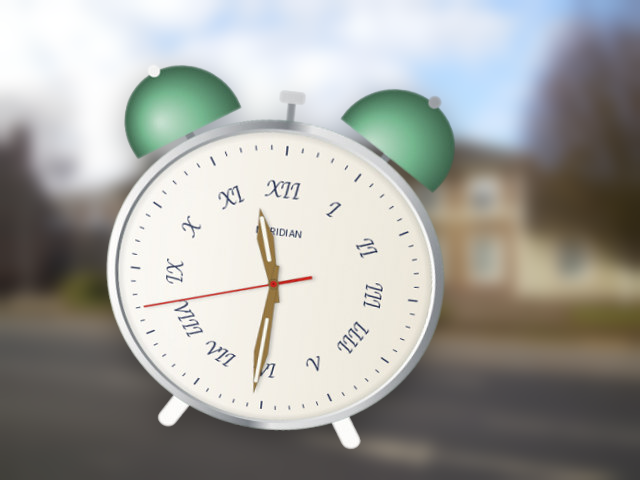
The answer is 11:30:42
